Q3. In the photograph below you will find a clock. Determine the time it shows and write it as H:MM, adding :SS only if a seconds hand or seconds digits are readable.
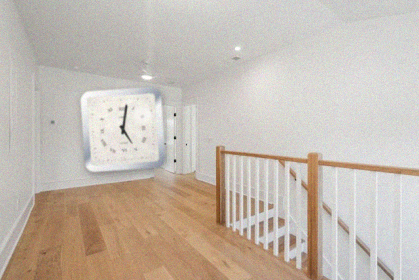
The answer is 5:02
